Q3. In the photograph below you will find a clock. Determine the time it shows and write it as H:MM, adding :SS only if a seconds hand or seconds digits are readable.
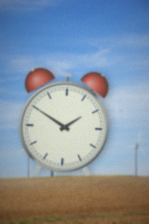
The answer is 1:50
